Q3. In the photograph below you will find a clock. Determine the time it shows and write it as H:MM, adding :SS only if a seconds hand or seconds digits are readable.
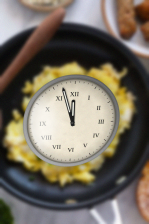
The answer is 11:57
